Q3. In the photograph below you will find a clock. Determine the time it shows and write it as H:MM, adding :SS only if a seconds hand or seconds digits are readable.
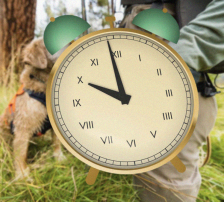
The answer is 9:59
